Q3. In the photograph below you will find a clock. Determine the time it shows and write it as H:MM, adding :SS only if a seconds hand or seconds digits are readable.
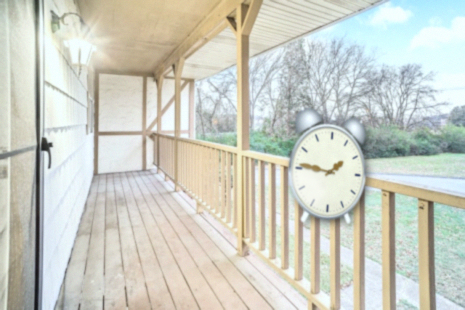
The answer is 1:46
